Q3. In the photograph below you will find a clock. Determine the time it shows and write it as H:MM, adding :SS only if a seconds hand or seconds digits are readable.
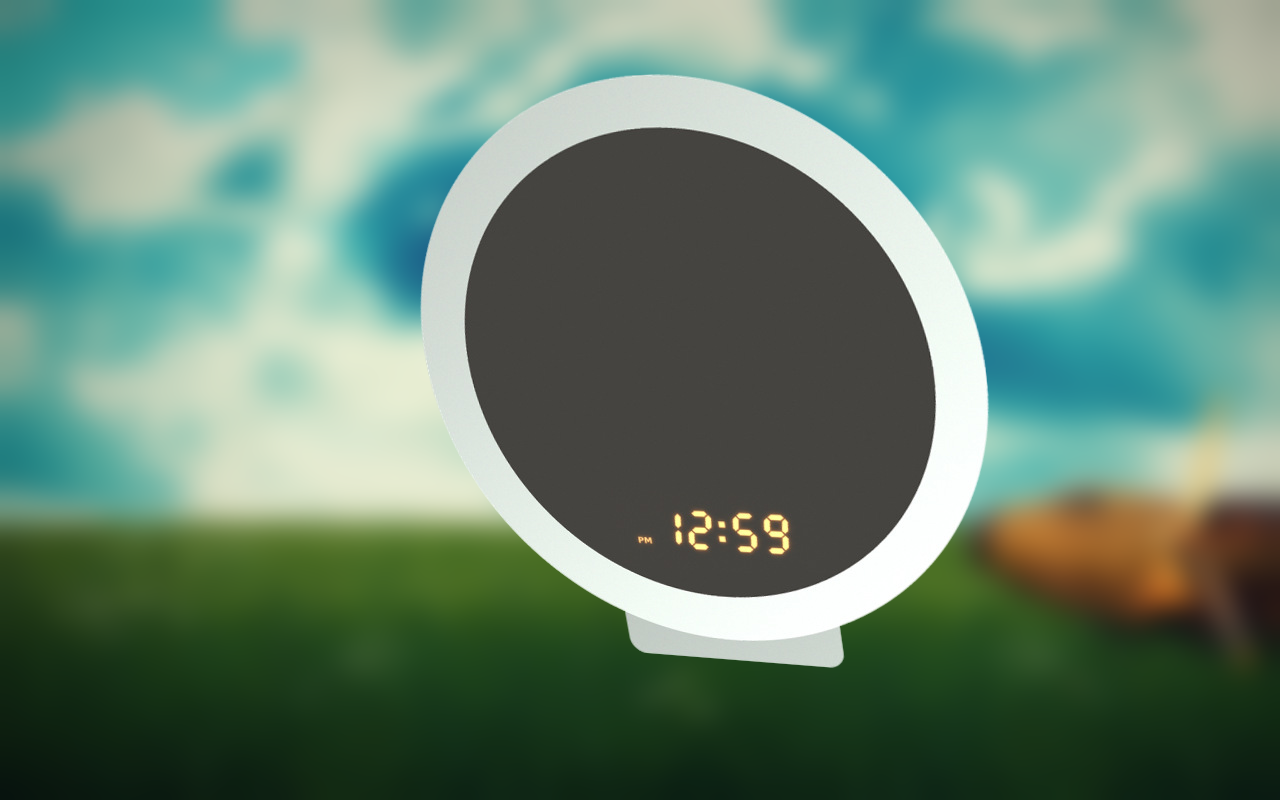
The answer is 12:59
